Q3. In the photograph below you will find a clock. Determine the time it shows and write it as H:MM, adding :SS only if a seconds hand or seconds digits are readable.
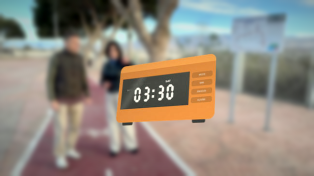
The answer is 3:30
